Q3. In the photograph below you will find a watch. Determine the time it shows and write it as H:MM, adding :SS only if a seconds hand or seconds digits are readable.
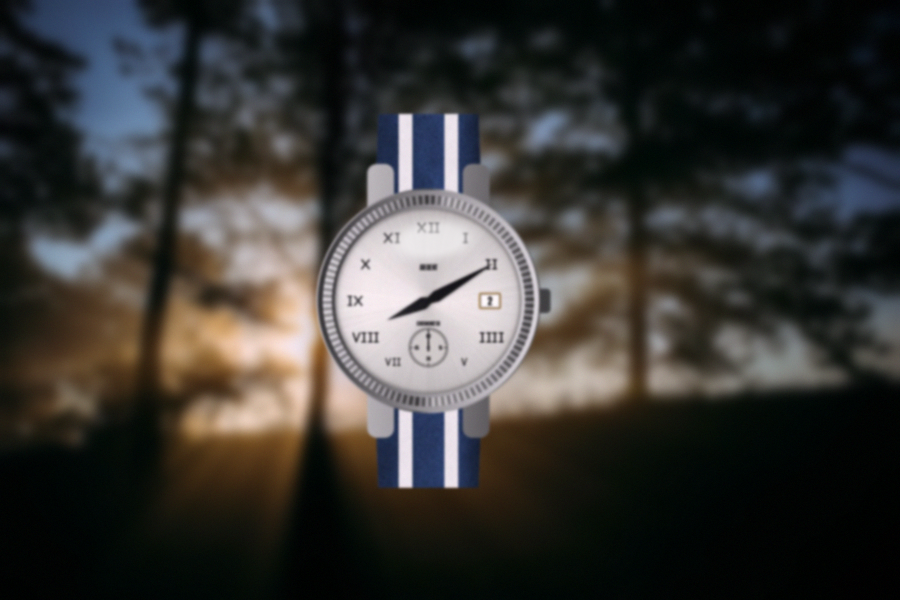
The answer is 8:10
